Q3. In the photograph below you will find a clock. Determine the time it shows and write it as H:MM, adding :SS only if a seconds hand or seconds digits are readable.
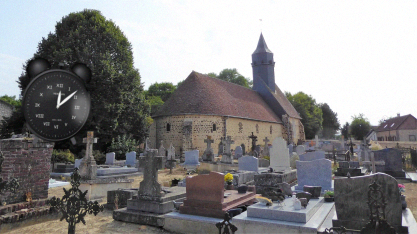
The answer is 12:08
